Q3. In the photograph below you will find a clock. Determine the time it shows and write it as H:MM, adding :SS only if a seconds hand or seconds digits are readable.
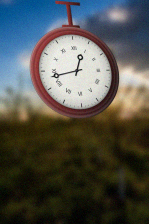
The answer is 12:43
